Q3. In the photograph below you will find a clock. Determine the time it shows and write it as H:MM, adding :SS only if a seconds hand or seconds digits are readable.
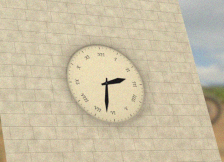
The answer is 2:32
